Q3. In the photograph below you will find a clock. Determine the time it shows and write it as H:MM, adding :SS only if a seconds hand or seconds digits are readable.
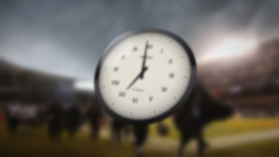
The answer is 6:59
